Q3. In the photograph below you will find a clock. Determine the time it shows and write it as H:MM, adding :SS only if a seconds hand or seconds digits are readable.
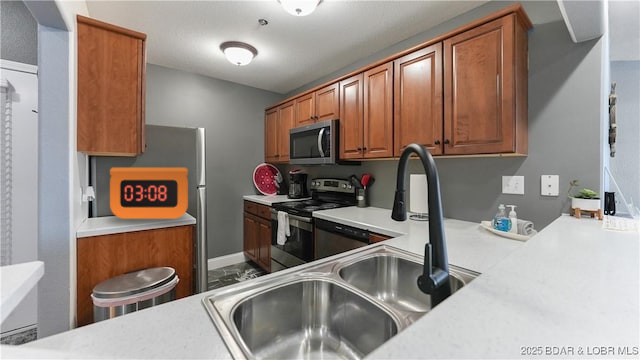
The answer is 3:08
